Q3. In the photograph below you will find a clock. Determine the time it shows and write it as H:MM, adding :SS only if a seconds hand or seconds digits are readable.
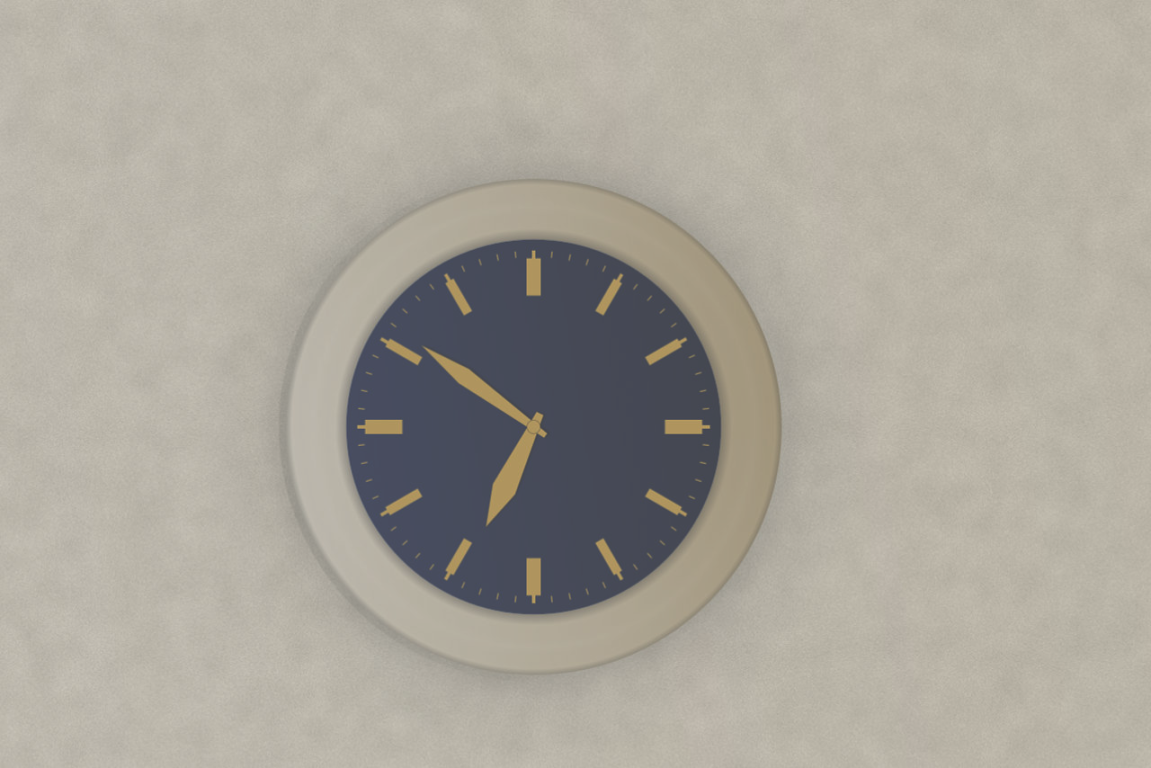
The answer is 6:51
